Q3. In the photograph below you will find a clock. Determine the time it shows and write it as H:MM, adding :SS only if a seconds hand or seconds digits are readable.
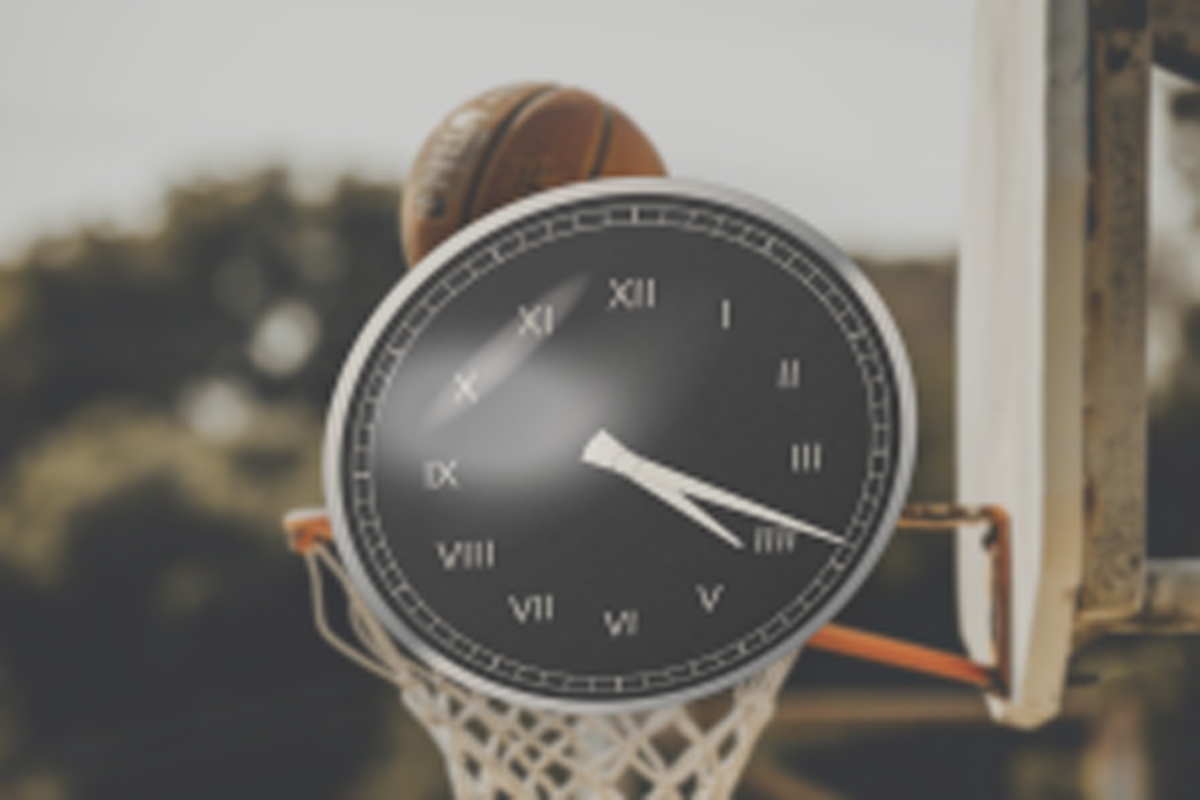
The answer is 4:19
